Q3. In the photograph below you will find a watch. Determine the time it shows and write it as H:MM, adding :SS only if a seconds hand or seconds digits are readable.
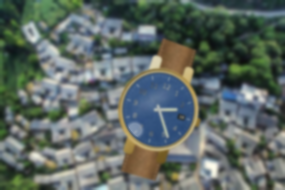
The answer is 2:24
